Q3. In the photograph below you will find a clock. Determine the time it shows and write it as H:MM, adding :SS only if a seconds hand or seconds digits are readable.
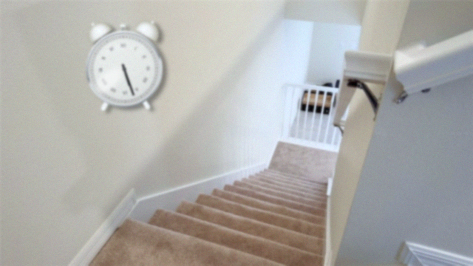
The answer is 5:27
